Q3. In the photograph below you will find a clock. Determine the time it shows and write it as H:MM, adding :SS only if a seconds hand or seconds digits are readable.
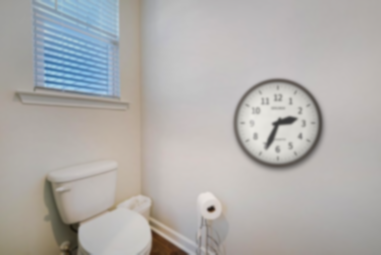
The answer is 2:34
